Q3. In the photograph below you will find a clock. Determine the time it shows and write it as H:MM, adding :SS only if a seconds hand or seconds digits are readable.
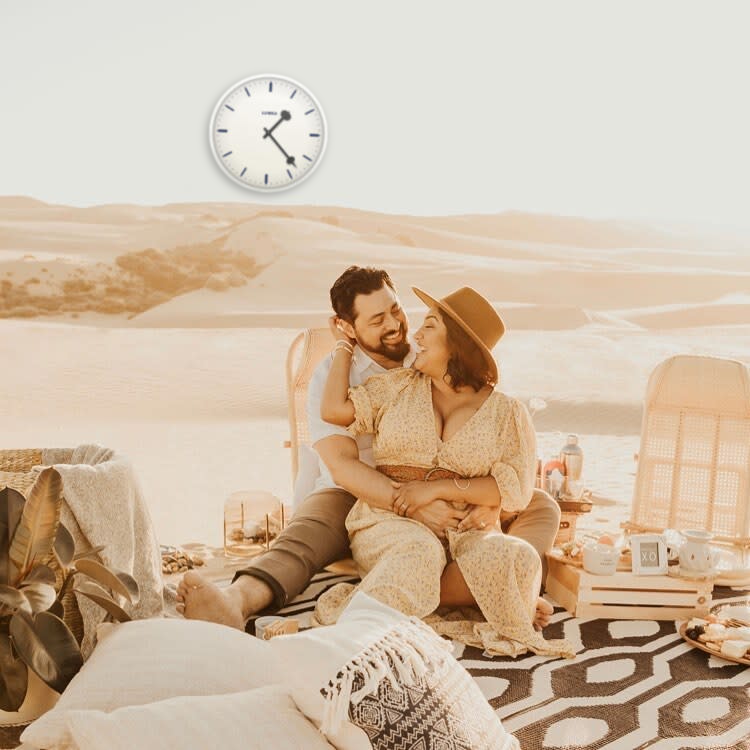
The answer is 1:23
